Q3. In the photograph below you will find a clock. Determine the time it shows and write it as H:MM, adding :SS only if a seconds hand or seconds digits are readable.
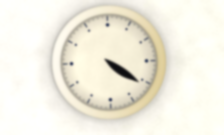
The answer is 4:21
